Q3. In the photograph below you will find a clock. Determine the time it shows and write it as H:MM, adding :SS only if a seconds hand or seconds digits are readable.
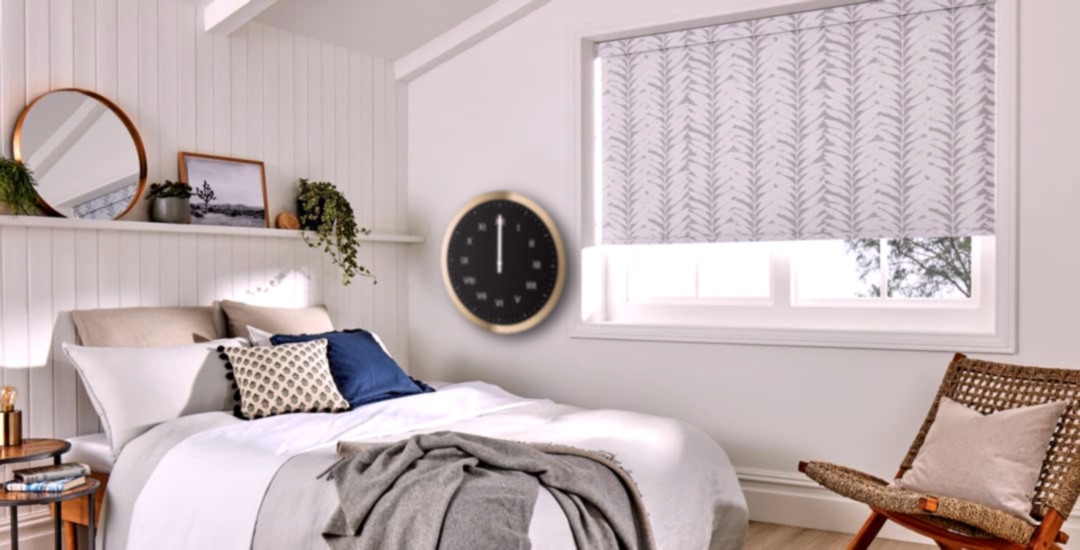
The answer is 12:00
